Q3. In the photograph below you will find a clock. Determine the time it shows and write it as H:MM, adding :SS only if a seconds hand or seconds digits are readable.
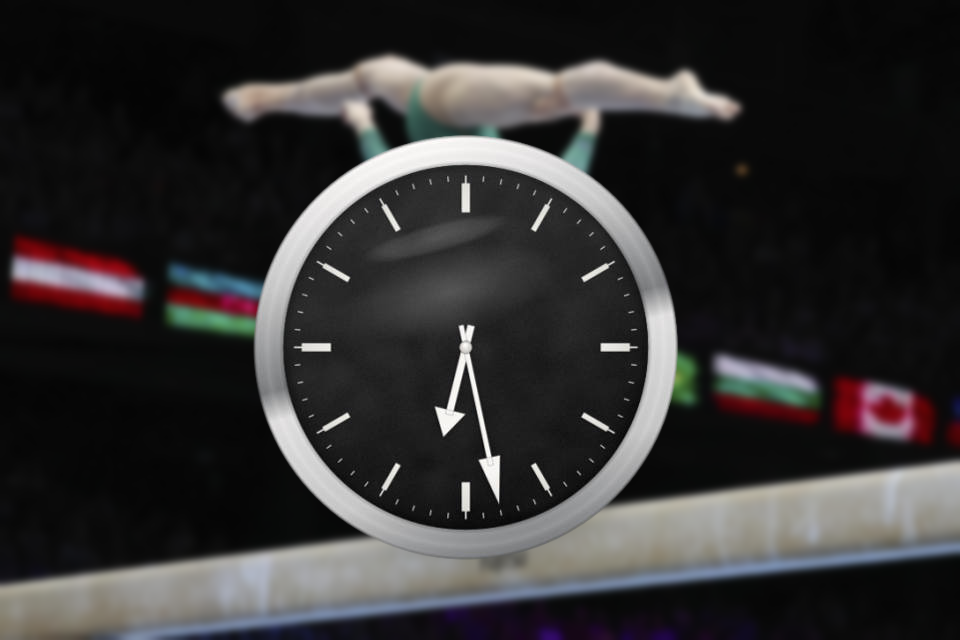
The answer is 6:28
